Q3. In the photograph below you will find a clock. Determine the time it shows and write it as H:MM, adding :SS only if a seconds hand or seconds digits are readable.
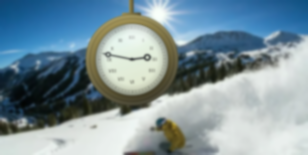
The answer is 2:47
